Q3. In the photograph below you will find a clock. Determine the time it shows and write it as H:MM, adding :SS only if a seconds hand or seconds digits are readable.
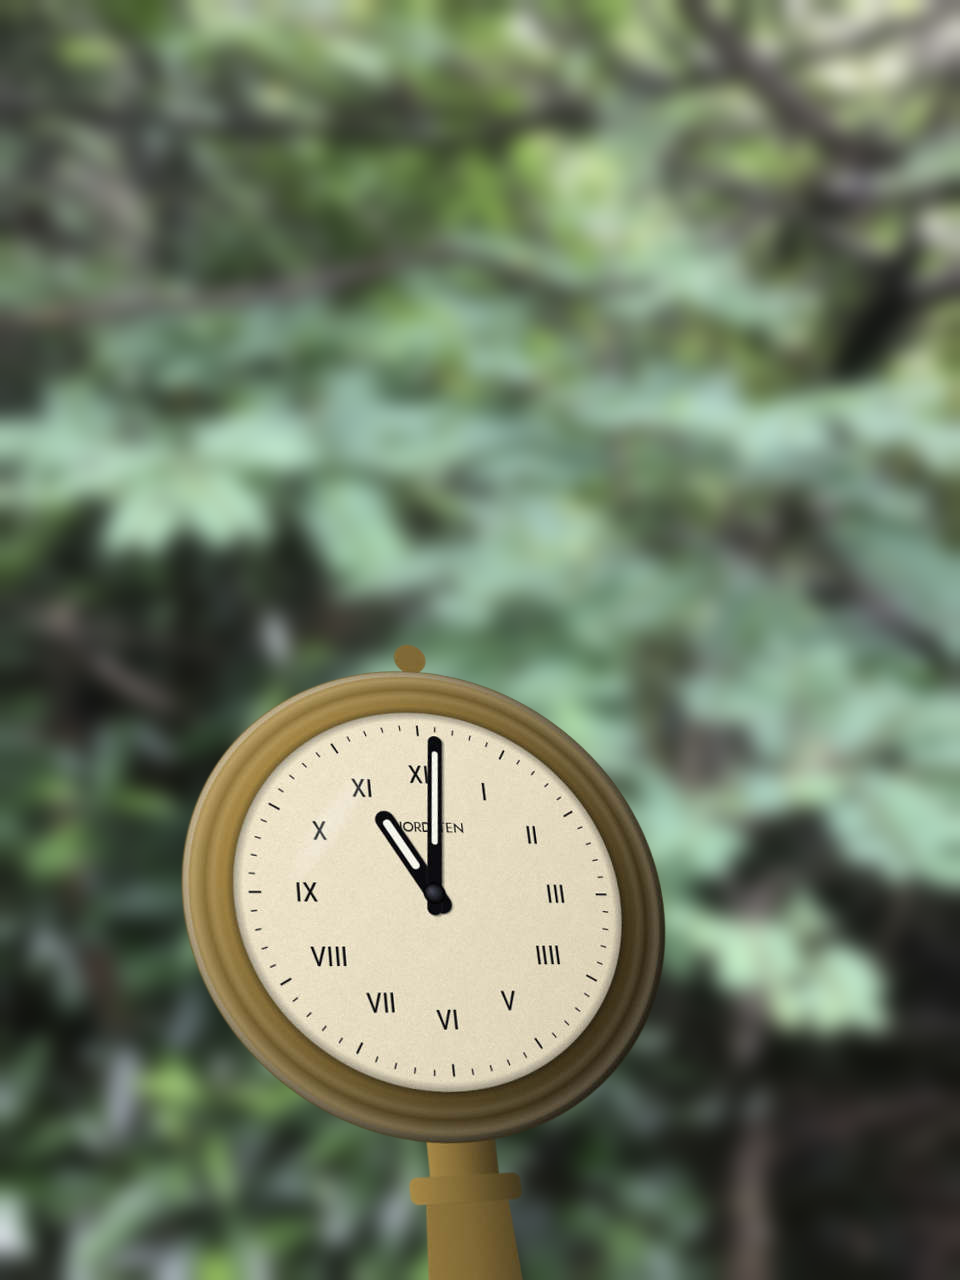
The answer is 11:01
